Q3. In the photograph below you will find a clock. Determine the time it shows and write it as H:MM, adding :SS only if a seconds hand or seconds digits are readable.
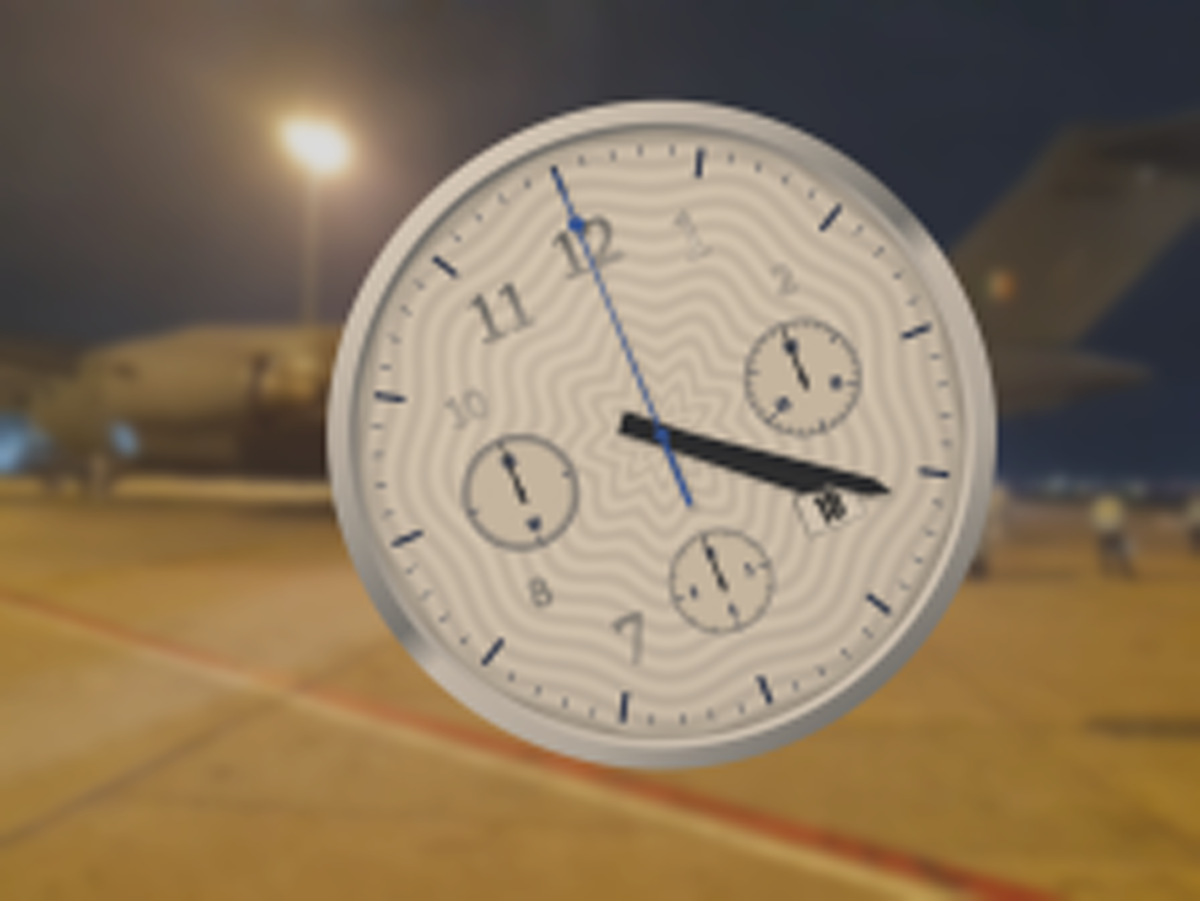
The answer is 4:21
